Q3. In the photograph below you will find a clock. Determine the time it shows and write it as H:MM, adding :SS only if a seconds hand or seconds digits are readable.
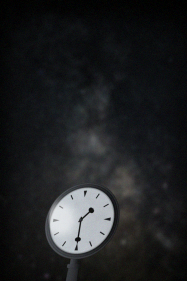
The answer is 1:30
